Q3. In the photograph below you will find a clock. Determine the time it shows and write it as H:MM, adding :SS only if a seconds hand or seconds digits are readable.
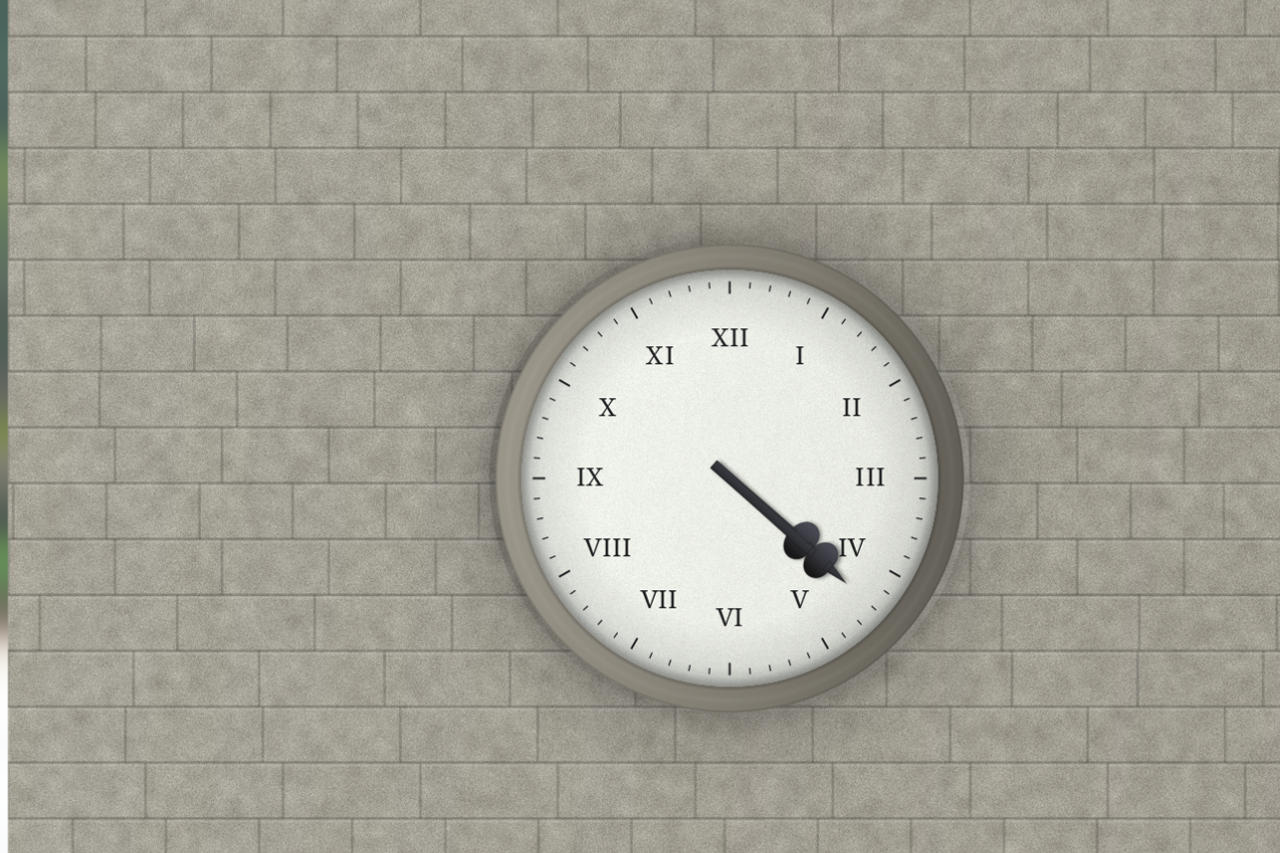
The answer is 4:22
